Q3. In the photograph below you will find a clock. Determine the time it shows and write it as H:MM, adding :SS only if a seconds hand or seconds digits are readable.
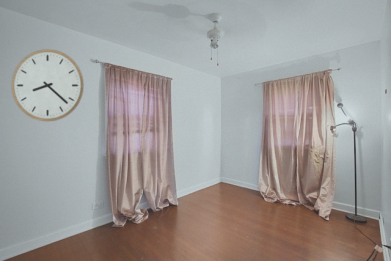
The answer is 8:22
